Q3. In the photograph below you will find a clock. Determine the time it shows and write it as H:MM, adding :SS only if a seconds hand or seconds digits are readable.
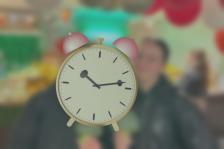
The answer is 10:13
